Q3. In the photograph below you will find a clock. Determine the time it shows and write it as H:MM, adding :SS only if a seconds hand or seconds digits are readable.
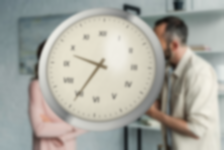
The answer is 9:35
